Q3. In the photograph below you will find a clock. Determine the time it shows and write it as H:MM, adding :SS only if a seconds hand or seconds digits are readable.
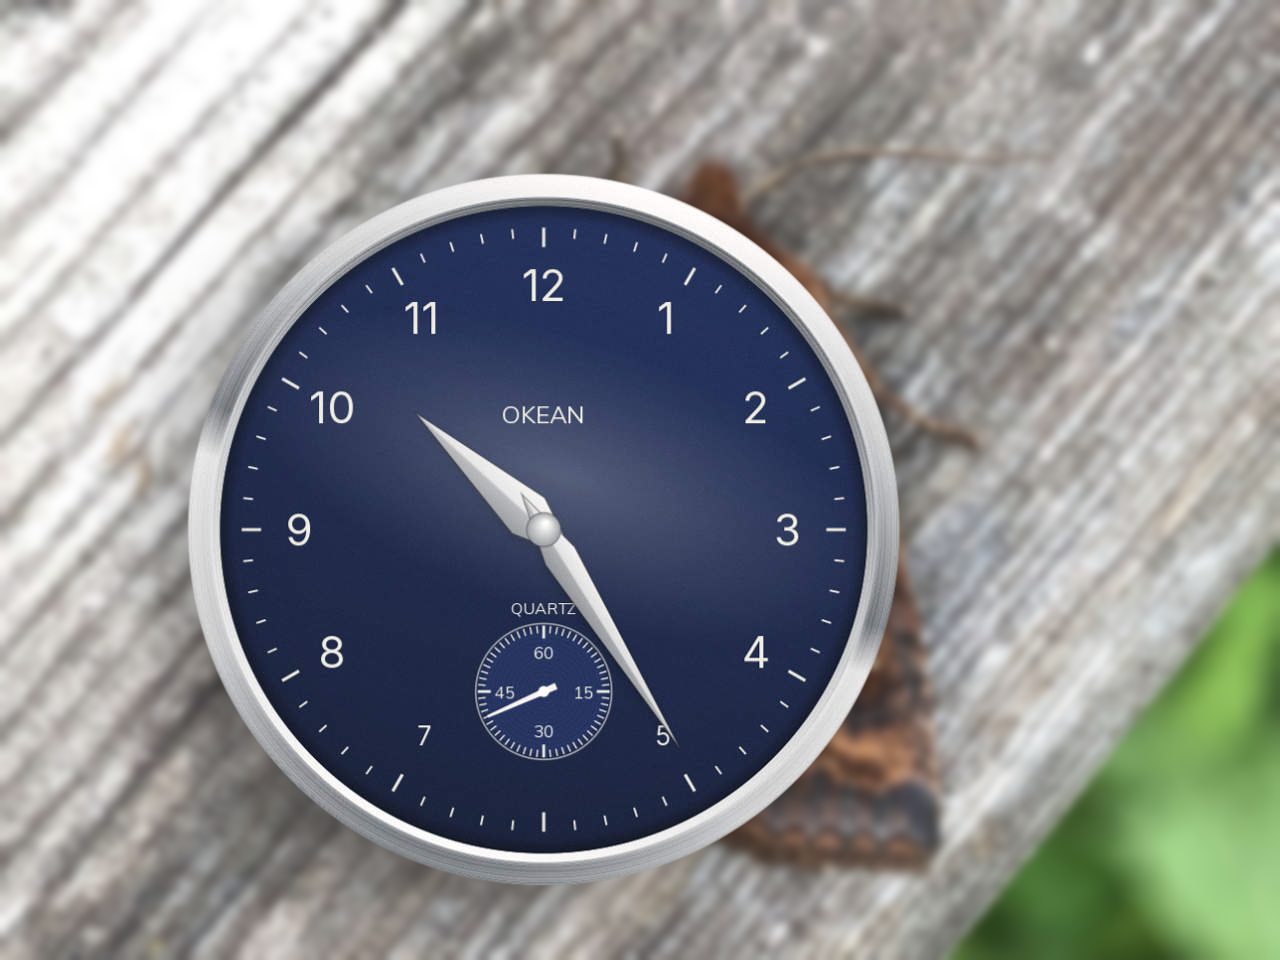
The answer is 10:24:41
